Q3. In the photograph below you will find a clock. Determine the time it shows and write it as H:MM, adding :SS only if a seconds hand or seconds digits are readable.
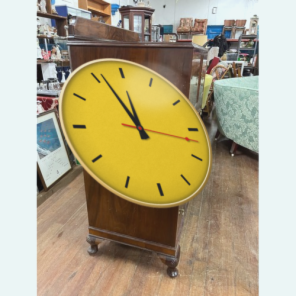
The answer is 11:56:17
